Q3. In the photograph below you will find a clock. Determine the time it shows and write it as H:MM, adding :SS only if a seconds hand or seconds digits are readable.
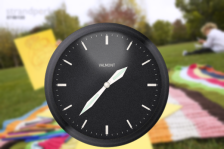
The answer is 1:37
